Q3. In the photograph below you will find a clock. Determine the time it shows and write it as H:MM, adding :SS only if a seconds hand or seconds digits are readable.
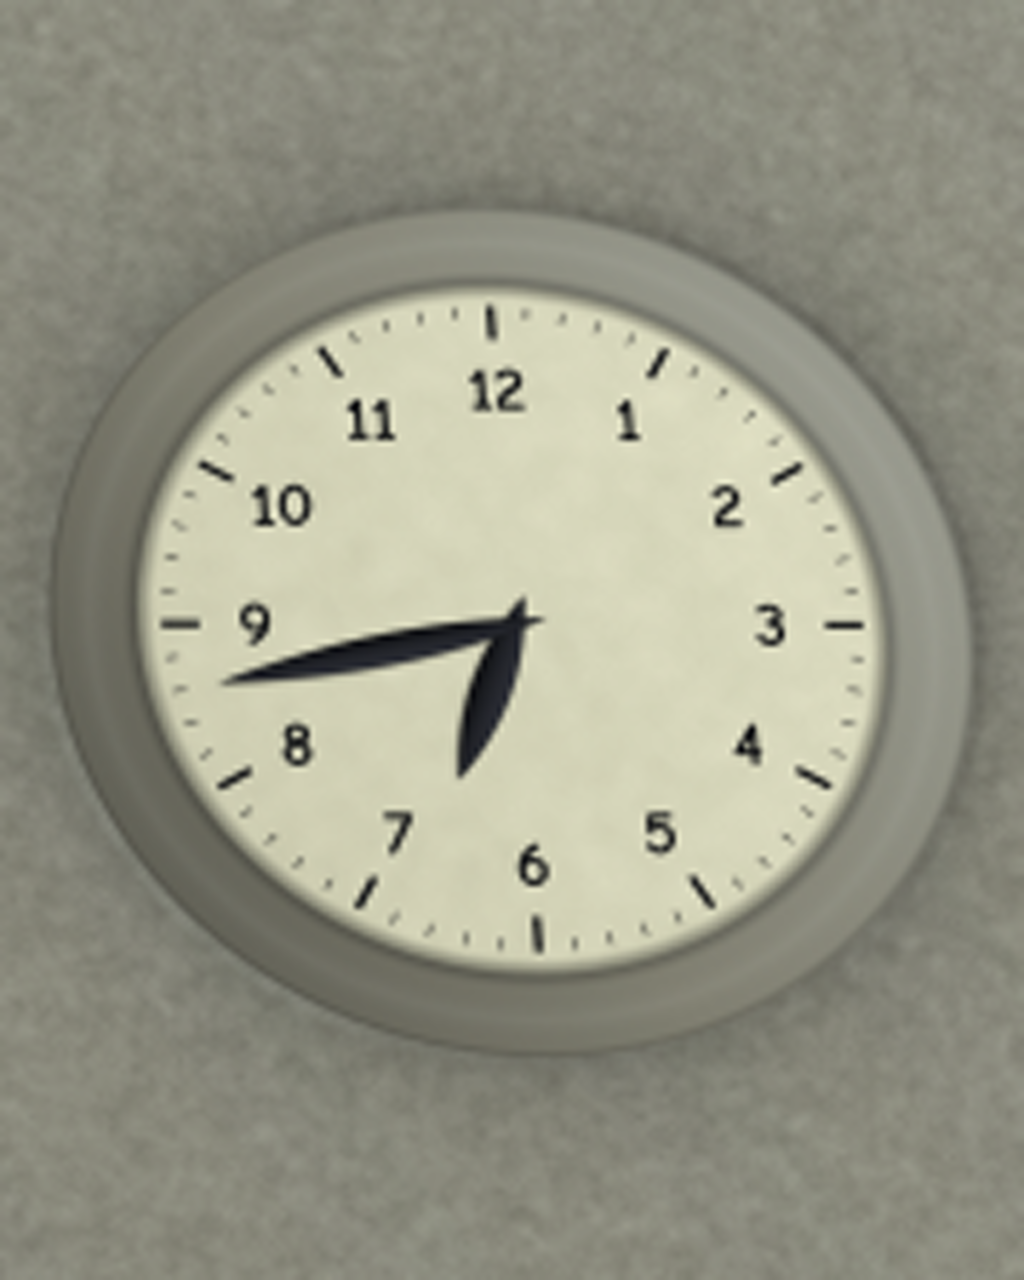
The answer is 6:43
